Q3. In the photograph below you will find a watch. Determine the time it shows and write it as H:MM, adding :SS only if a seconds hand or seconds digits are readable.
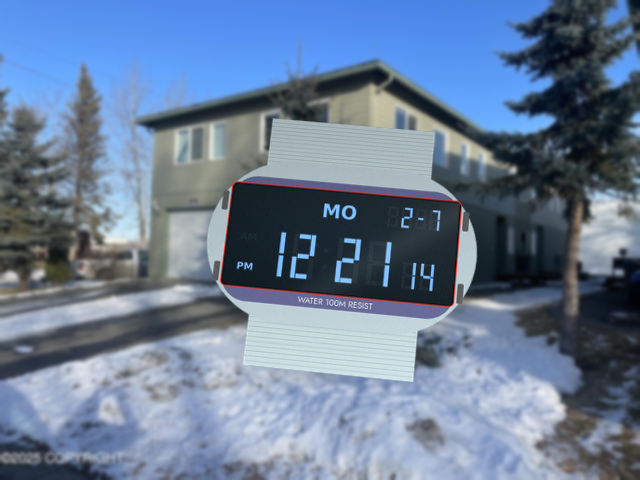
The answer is 12:21:14
